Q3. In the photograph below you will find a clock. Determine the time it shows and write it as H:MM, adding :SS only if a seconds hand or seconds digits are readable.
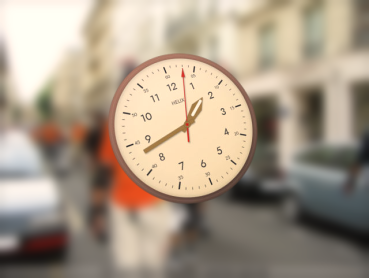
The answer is 1:43:03
